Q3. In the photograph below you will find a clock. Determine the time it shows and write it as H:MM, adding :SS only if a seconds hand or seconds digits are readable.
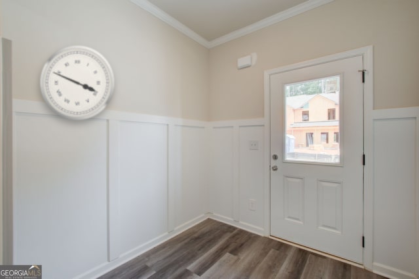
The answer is 3:49
